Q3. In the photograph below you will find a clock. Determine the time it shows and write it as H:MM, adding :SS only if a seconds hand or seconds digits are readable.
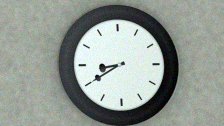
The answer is 8:40
